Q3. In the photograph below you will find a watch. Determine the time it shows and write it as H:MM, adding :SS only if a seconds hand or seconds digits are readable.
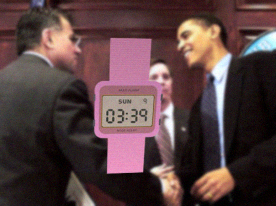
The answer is 3:39
